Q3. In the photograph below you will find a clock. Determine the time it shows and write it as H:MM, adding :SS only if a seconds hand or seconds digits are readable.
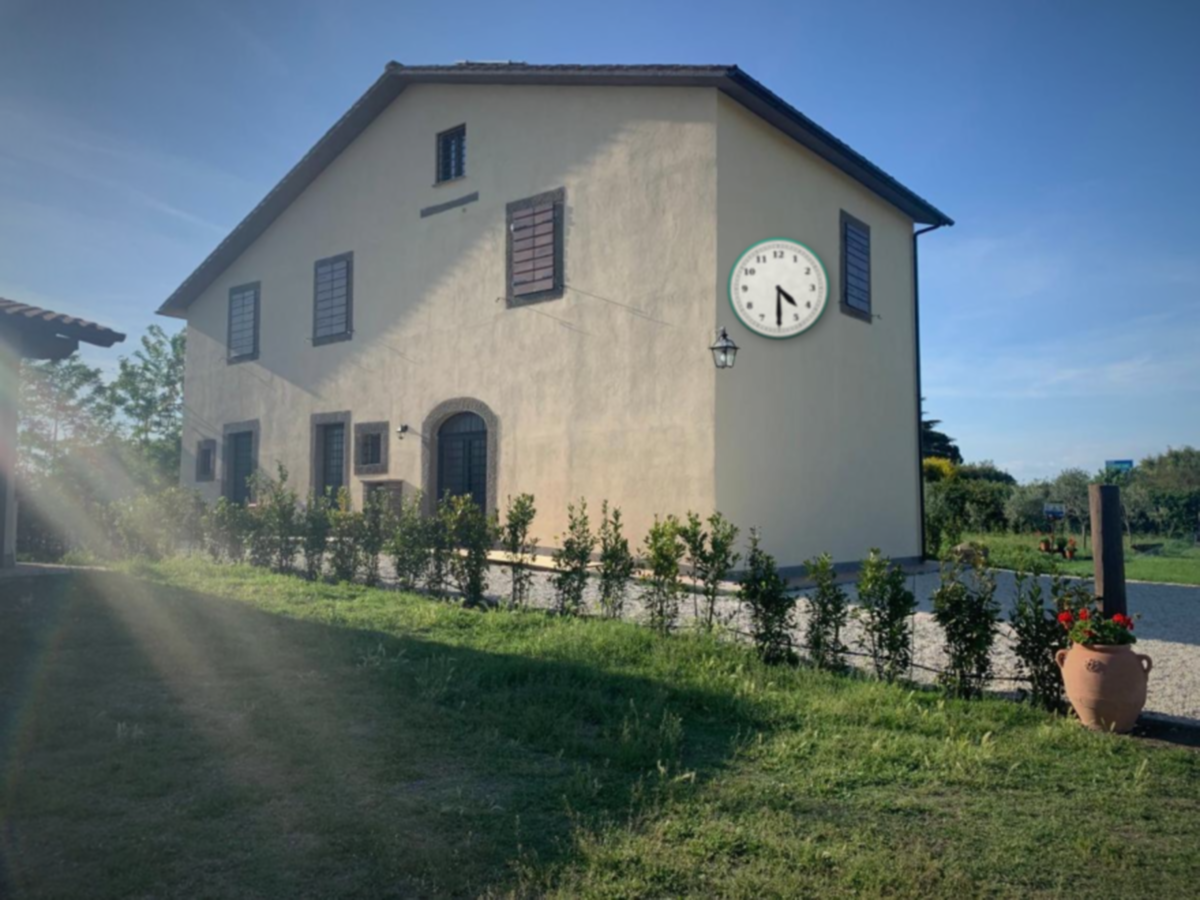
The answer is 4:30
